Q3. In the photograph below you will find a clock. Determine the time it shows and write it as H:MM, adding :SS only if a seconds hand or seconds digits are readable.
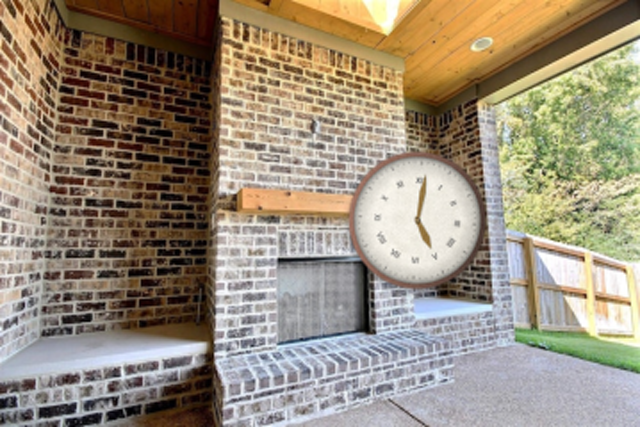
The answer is 5:01
